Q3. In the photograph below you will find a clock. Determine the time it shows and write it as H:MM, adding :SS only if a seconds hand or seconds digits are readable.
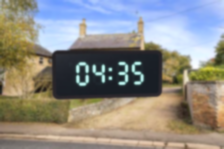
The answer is 4:35
